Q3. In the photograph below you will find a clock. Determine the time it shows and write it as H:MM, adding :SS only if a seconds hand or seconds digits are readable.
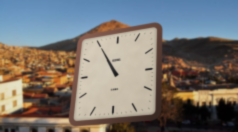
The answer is 10:55
